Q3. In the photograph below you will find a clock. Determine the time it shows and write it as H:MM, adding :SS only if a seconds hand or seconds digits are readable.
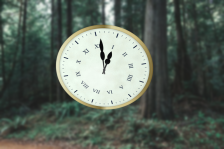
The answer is 1:01
